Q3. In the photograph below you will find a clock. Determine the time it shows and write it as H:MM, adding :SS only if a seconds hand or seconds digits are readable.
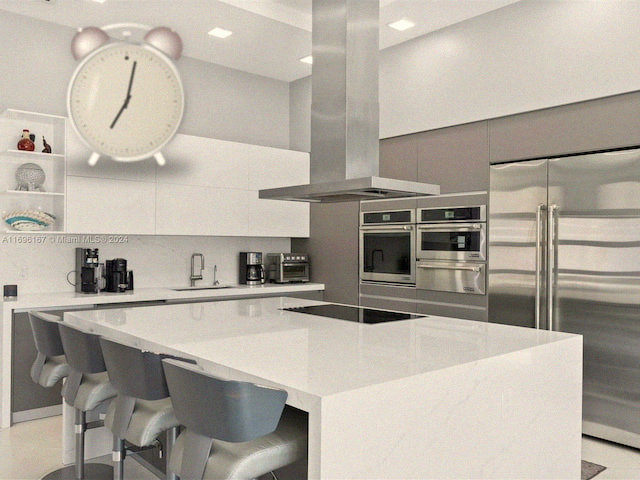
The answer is 7:02
